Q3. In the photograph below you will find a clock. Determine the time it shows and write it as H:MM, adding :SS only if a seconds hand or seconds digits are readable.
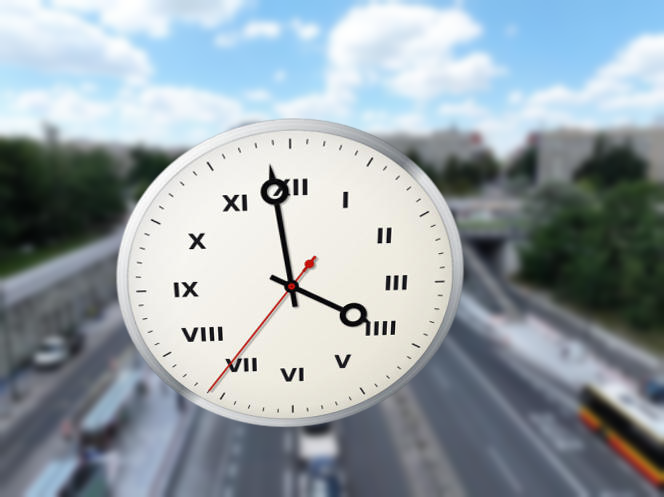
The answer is 3:58:36
